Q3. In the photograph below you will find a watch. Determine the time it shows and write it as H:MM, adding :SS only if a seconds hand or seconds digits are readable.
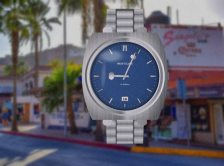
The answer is 9:04
